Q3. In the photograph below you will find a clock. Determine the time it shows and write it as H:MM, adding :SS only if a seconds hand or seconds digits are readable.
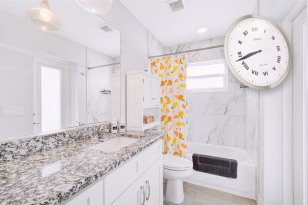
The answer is 8:43
